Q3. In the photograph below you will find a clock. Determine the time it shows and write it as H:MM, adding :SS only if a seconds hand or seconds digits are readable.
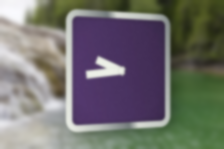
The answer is 9:44
